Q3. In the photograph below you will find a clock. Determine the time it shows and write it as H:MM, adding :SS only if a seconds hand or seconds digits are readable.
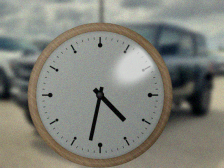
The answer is 4:32
